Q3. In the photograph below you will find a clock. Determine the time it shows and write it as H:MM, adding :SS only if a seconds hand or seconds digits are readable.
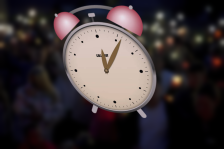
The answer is 12:06
